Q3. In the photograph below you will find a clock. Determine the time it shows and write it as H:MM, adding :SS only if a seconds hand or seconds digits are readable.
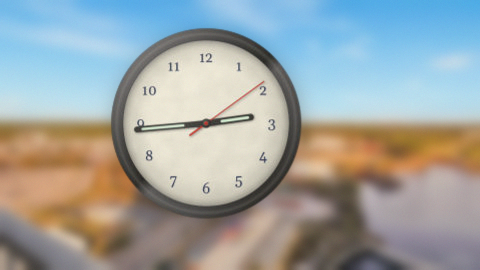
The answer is 2:44:09
